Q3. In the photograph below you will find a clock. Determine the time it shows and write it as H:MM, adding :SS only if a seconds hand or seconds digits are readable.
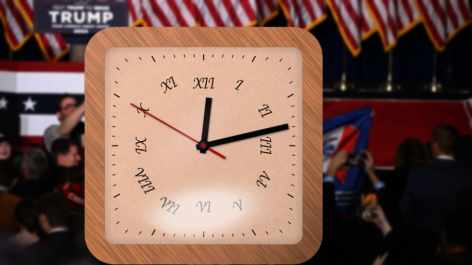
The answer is 12:12:50
